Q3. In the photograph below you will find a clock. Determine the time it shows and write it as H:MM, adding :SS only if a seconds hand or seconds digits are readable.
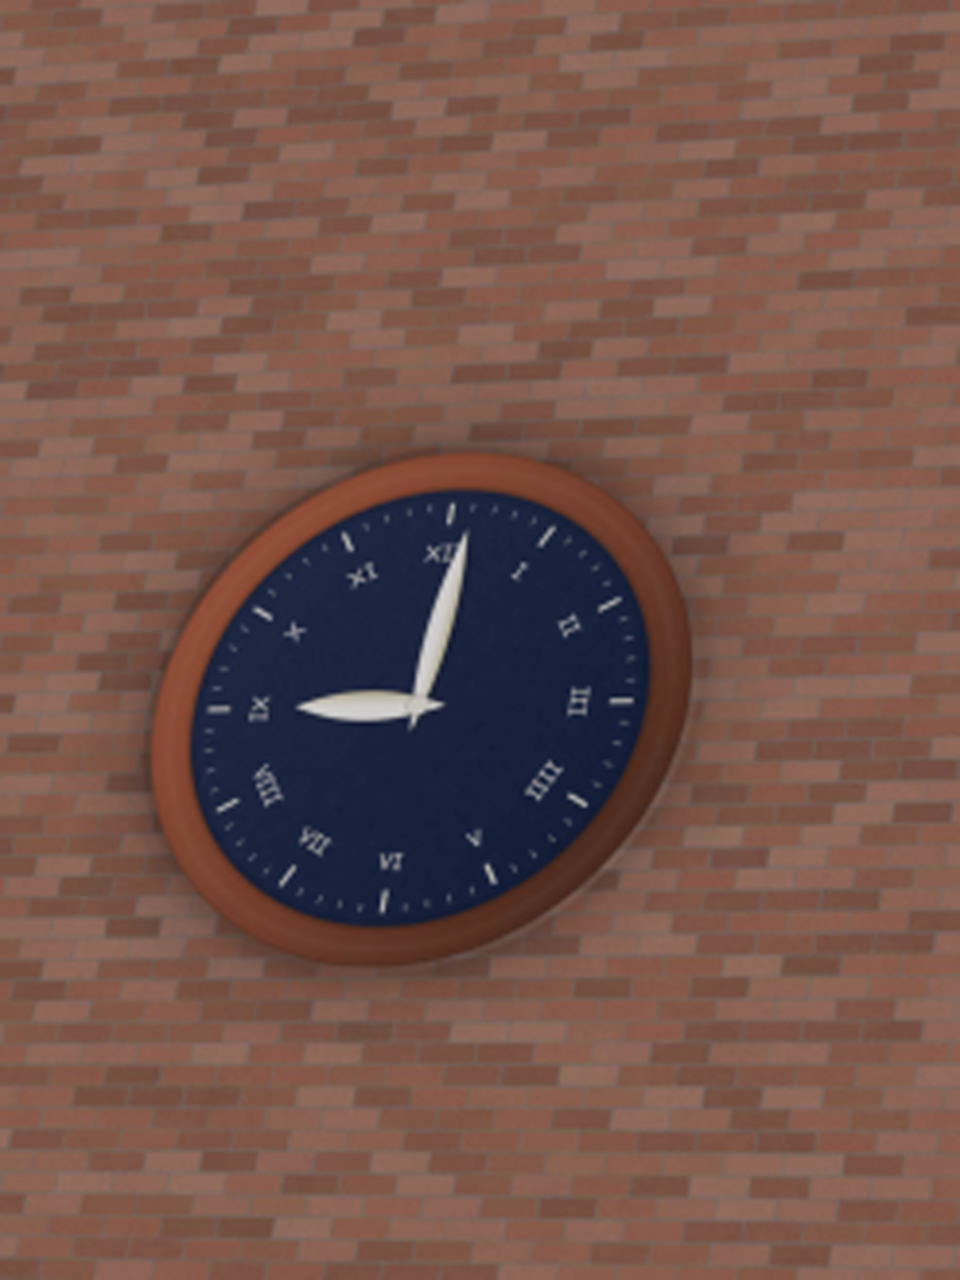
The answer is 9:01
